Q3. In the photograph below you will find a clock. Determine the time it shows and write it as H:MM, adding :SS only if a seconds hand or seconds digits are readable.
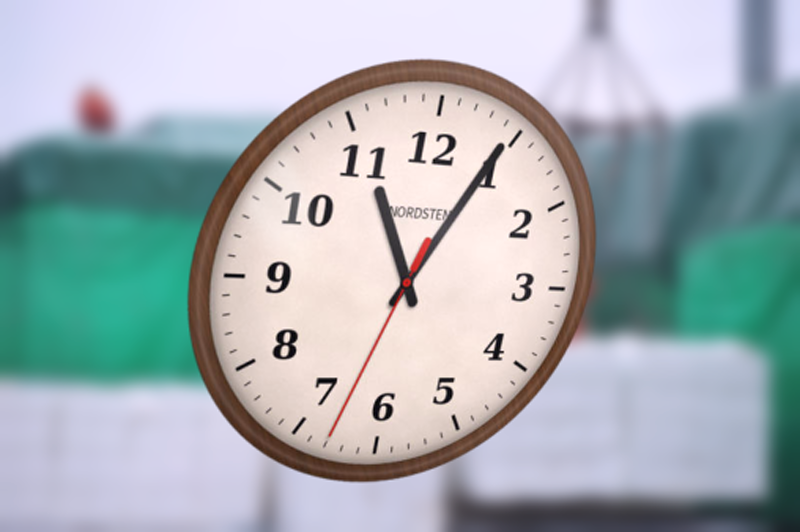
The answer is 11:04:33
